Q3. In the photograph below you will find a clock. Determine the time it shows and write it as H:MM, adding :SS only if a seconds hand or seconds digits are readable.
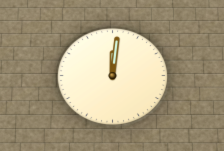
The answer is 12:01
